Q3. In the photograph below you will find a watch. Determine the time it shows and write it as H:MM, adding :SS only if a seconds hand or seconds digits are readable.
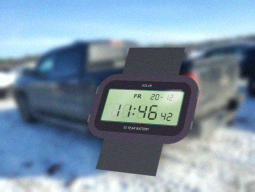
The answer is 11:46:42
